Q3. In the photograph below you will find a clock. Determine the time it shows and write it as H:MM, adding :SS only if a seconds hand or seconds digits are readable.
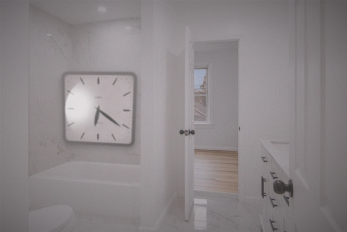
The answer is 6:21
